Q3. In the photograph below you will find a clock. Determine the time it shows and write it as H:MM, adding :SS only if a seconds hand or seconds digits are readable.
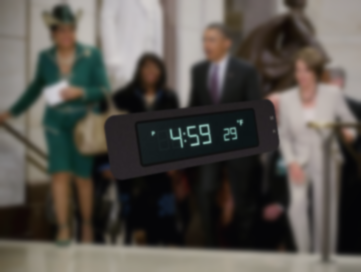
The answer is 4:59
